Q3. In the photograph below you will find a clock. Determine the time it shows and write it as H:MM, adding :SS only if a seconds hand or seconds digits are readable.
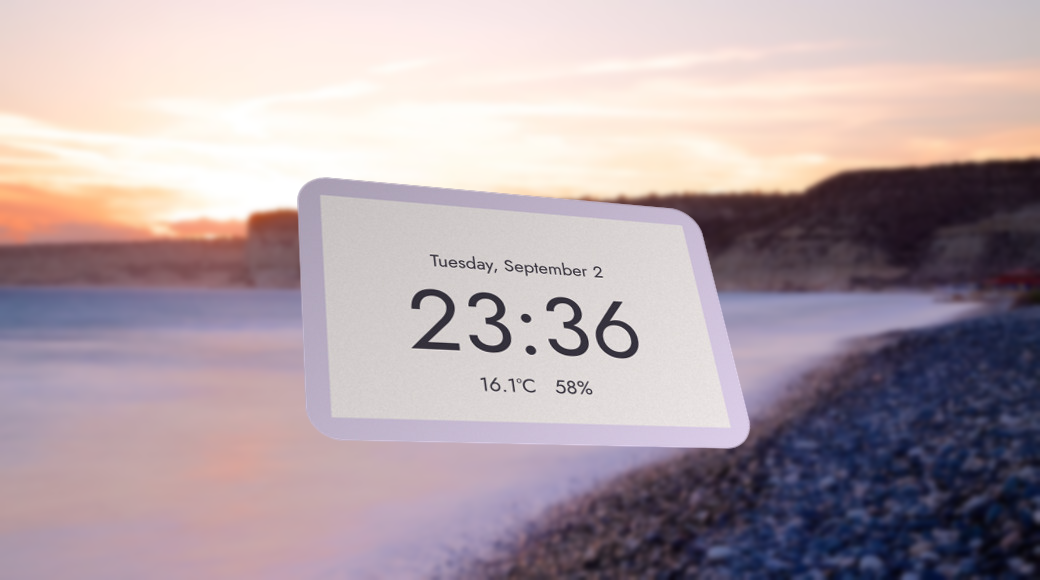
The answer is 23:36
